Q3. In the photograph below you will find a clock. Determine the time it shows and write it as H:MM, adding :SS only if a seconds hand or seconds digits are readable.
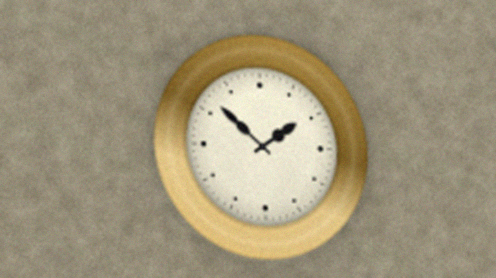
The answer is 1:52
